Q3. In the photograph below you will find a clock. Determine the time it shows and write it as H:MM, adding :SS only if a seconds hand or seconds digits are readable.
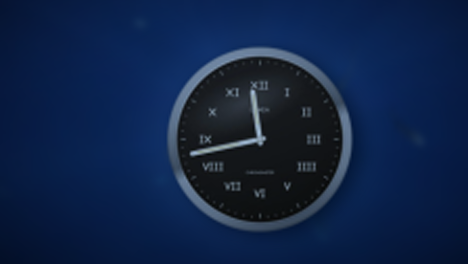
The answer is 11:43
